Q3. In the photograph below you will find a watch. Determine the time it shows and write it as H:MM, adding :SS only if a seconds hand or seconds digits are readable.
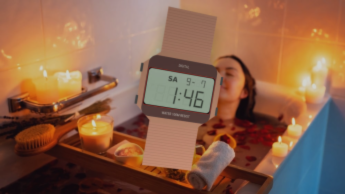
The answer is 1:46
